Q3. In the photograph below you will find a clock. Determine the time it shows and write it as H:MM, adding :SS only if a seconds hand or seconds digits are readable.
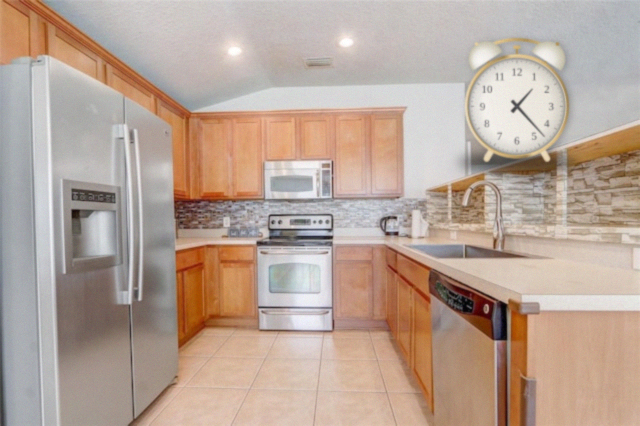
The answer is 1:23
